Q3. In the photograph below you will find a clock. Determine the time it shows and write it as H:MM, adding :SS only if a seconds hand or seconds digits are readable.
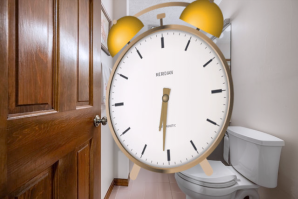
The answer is 6:31
